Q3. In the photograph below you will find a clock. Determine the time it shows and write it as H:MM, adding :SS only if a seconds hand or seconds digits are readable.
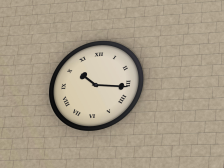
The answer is 10:16
